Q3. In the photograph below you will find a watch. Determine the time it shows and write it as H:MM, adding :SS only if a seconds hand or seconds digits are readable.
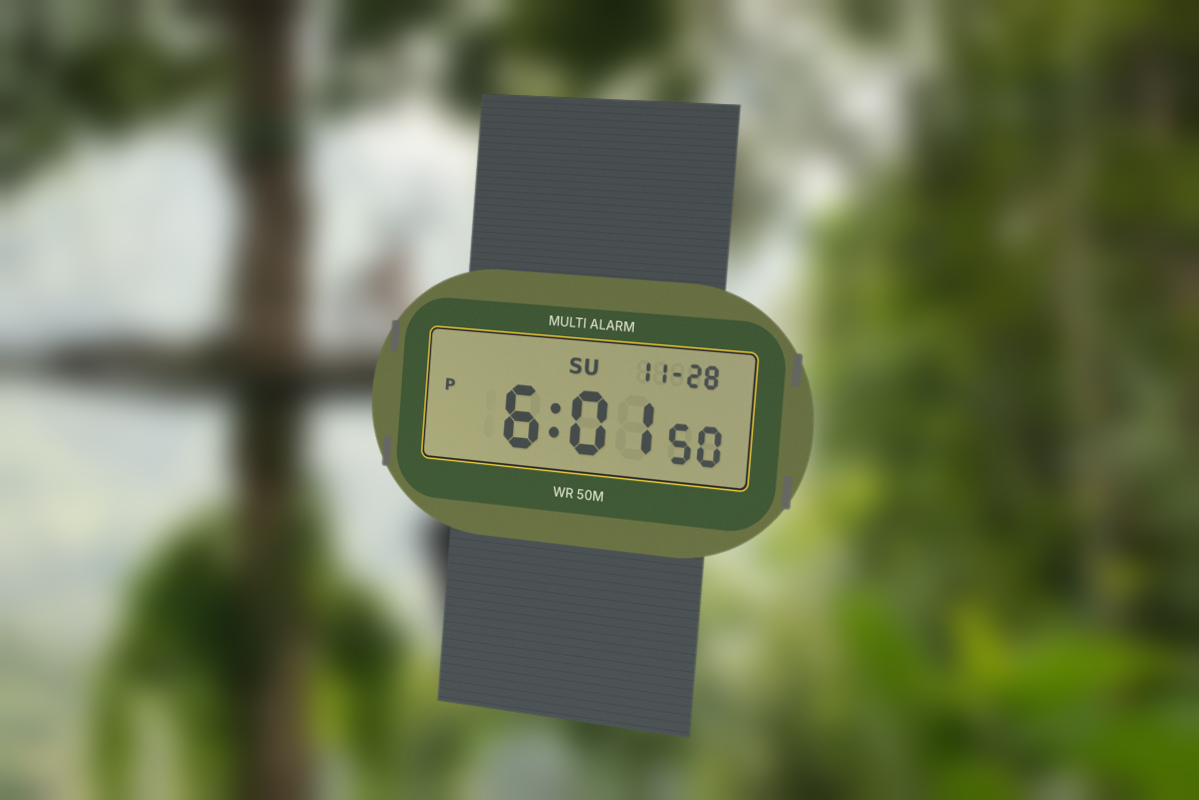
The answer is 6:01:50
